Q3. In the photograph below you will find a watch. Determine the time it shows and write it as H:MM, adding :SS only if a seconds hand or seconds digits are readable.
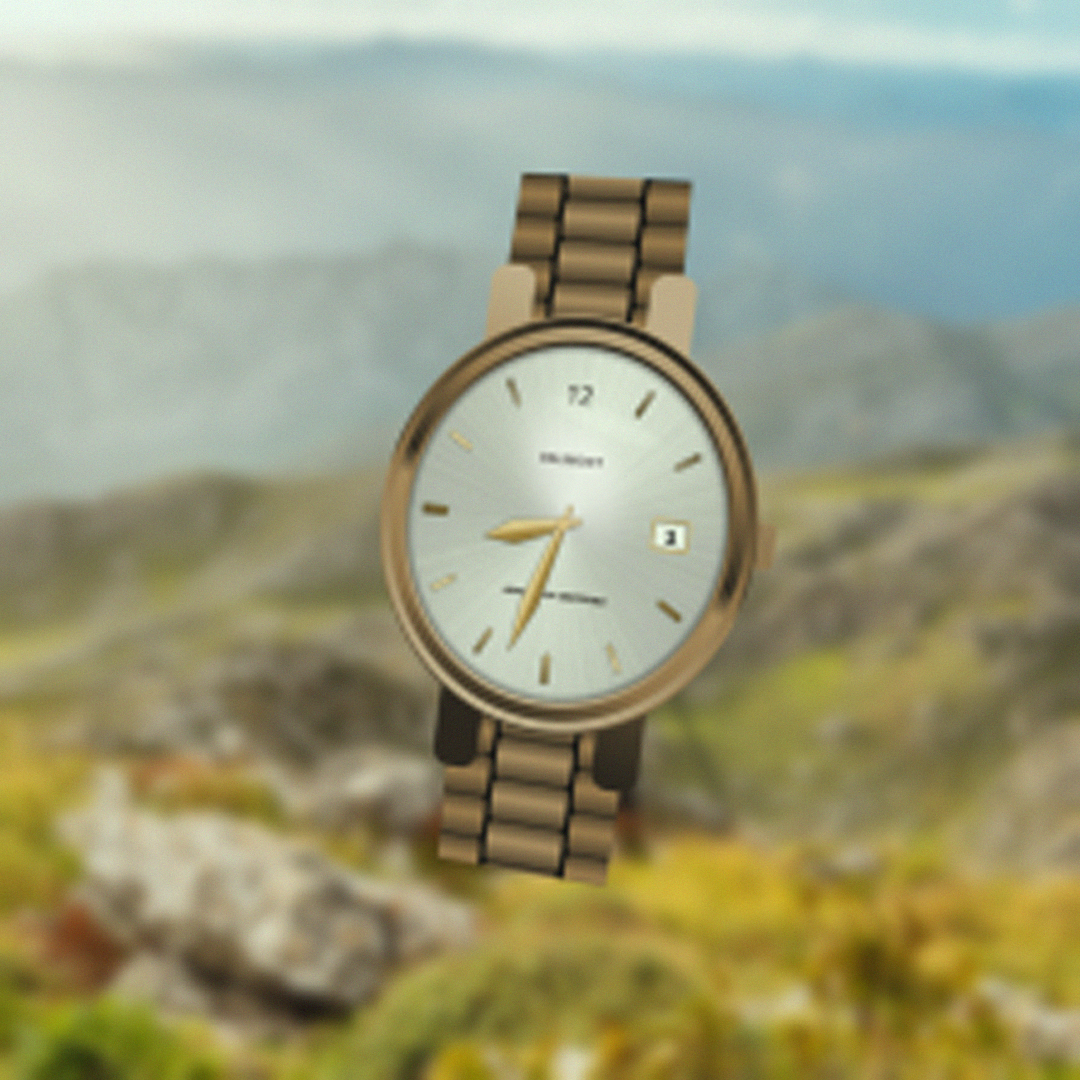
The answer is 8:33
